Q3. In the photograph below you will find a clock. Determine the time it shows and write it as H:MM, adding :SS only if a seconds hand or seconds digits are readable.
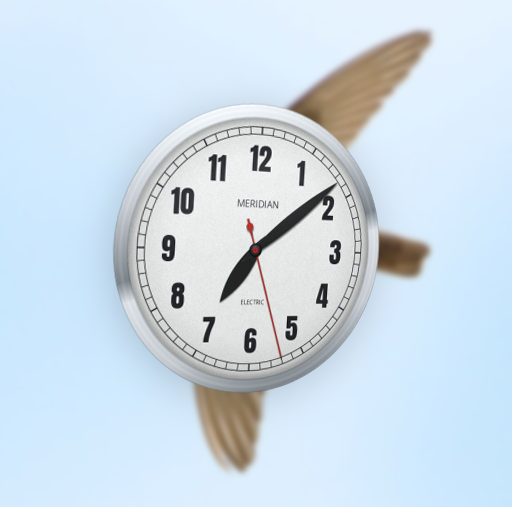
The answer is 7:08:27
